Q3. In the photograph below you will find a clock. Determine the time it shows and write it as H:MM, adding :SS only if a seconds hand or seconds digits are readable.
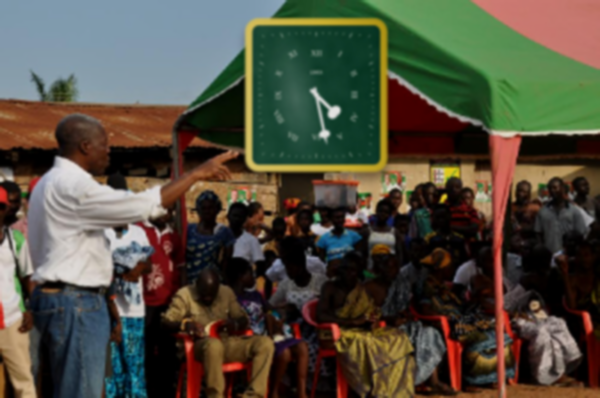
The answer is 4:28
